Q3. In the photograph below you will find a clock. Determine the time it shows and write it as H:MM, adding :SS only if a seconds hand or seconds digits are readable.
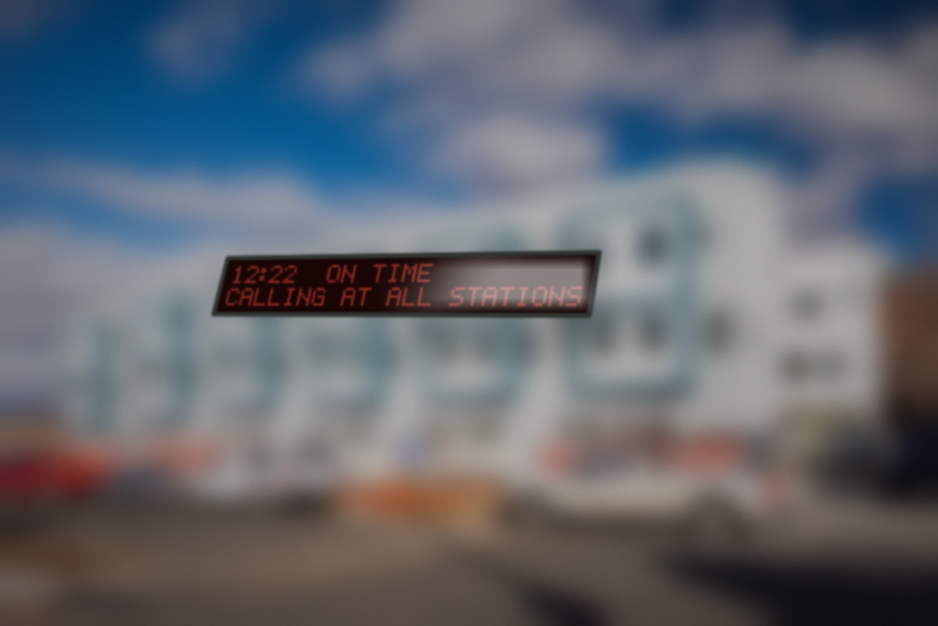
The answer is 12:22
